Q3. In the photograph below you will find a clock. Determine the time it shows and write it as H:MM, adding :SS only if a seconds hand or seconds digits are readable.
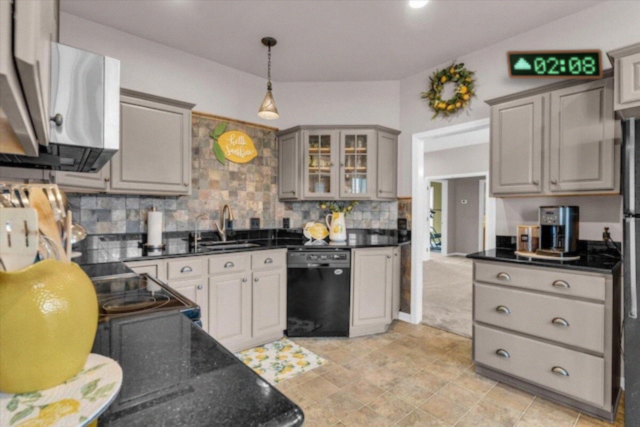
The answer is 2:08
